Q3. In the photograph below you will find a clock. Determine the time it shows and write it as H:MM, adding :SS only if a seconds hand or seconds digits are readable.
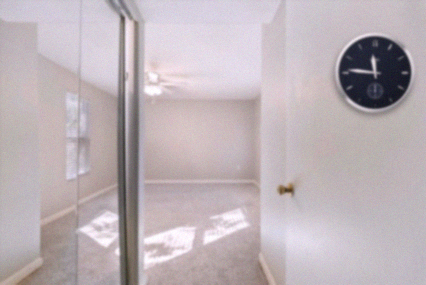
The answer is 11:46
